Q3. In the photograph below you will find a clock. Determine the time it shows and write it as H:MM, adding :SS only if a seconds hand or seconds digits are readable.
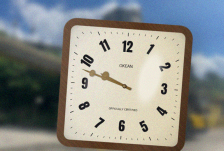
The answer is 9:48
